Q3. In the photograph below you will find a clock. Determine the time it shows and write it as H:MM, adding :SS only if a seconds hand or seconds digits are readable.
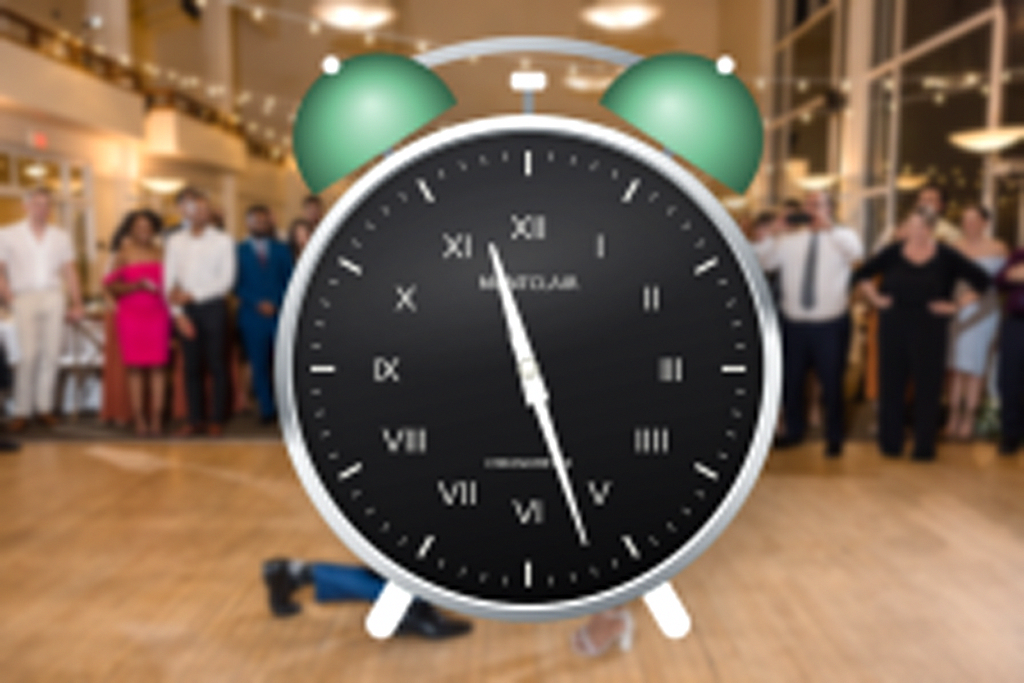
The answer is 11:27
